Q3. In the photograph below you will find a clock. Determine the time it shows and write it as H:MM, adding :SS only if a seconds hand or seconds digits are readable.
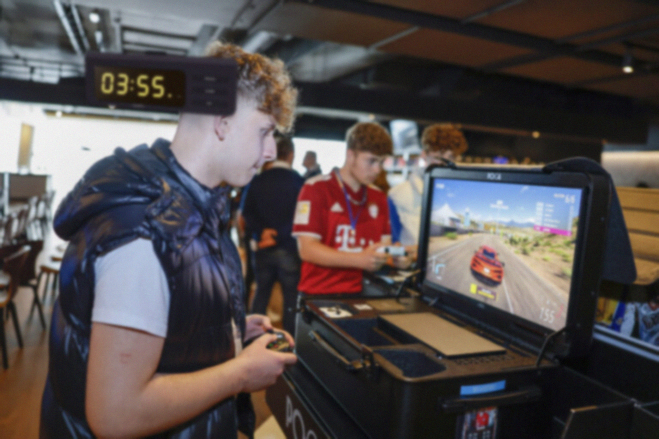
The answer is 3:55
